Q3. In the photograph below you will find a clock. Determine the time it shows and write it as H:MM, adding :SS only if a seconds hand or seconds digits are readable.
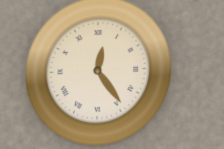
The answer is 12:24
